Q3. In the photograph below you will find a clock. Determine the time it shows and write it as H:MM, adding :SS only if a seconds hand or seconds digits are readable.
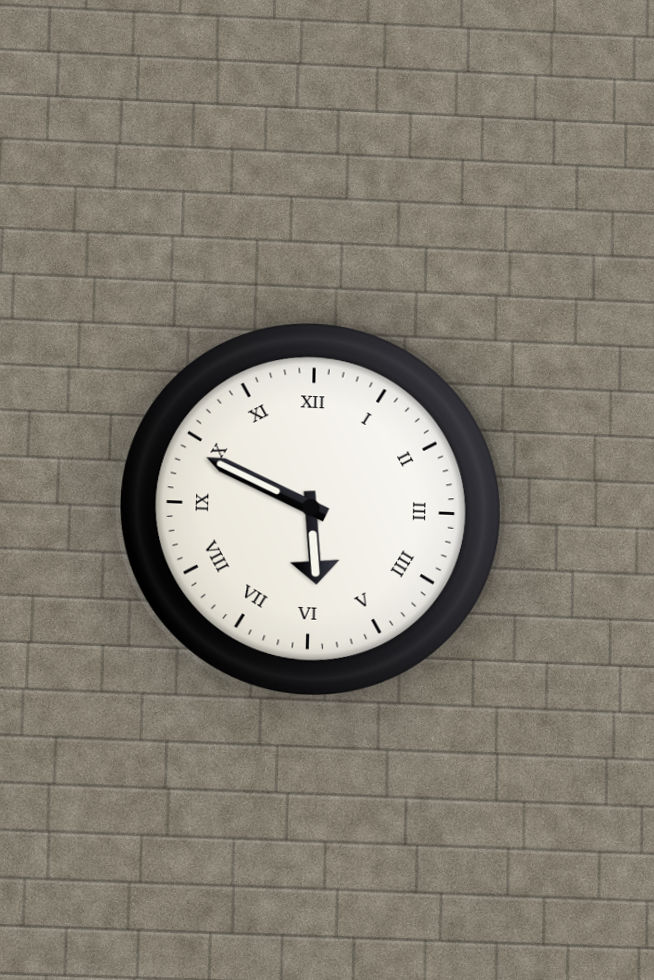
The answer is 5:49
